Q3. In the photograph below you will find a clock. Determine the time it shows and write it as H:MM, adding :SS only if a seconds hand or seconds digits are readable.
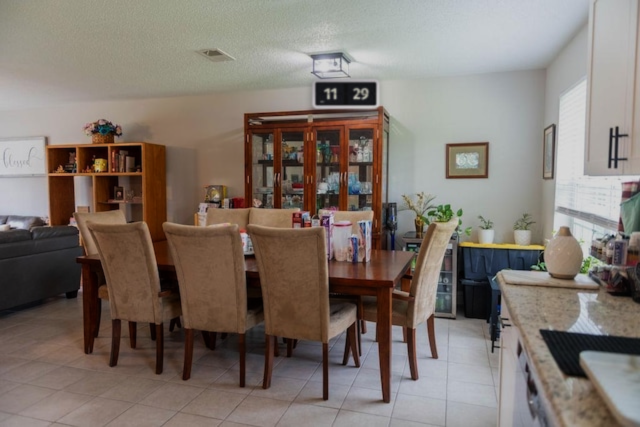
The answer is 11:29
